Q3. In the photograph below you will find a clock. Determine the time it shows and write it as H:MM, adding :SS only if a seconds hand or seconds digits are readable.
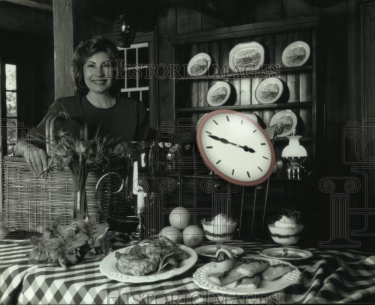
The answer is 3:49
